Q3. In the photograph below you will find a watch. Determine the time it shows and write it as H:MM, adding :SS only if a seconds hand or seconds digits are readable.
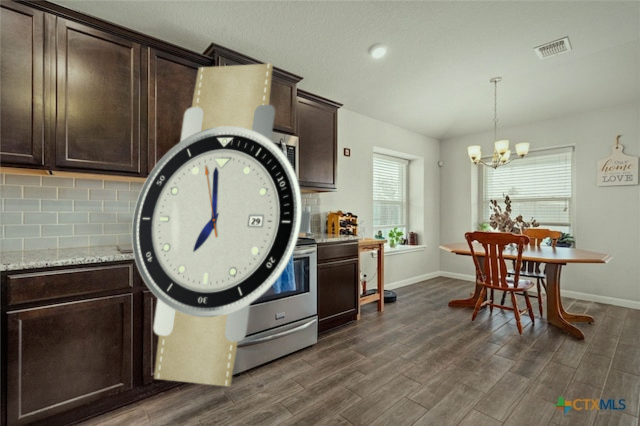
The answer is 6:58:57
